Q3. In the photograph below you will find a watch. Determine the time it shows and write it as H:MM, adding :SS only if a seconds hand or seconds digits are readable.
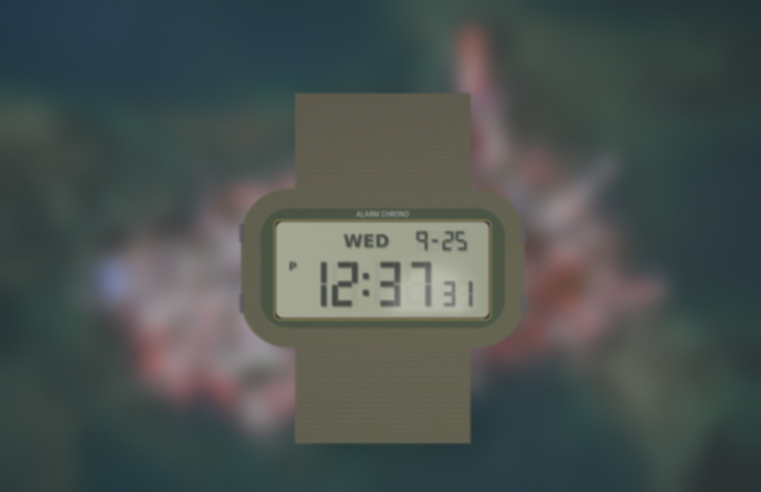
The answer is 12:37:31
